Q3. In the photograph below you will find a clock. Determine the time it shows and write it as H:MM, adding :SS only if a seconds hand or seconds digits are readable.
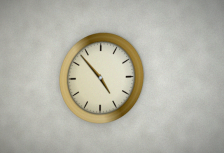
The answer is 4:53
